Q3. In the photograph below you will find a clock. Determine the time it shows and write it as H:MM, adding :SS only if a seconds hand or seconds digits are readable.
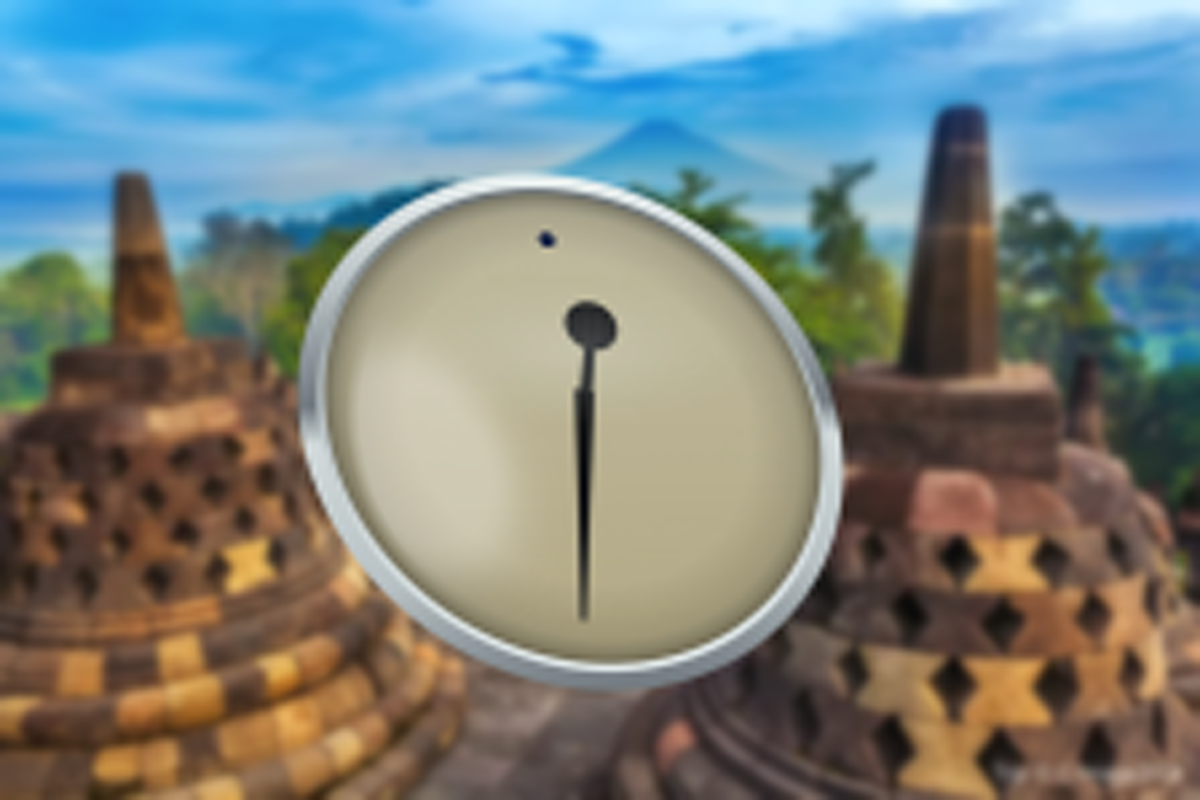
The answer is 12:32
